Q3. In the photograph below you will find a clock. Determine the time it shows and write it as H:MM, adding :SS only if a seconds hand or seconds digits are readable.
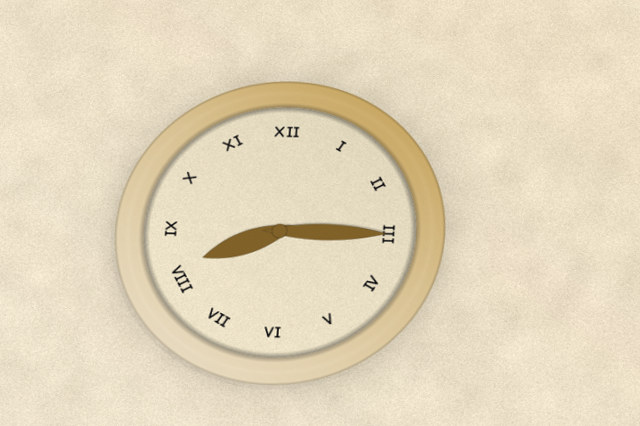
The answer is 8:15
